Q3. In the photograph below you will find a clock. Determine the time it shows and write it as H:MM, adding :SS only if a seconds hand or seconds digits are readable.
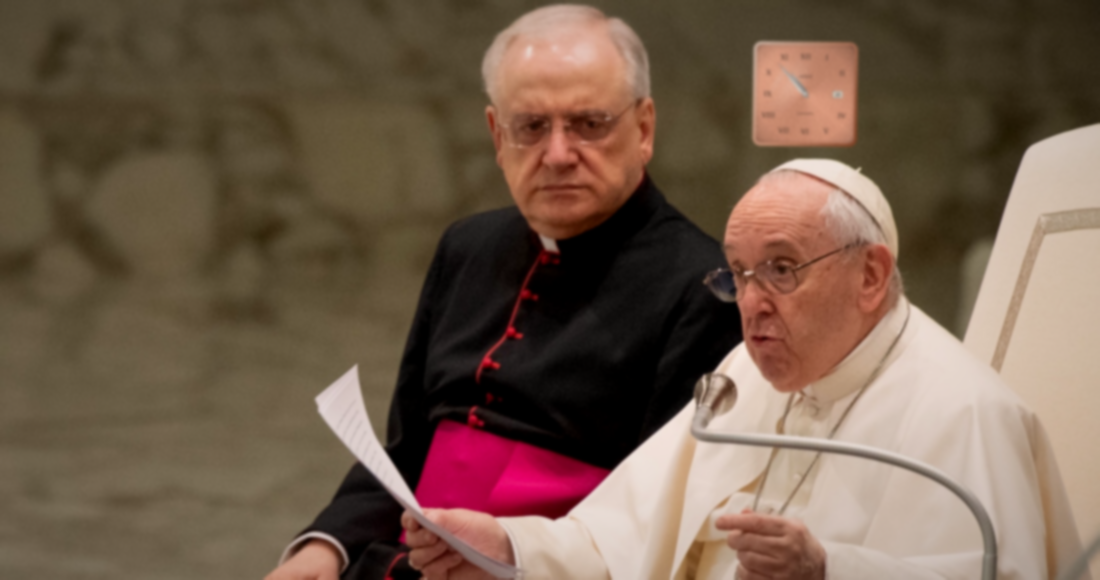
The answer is 10:53
